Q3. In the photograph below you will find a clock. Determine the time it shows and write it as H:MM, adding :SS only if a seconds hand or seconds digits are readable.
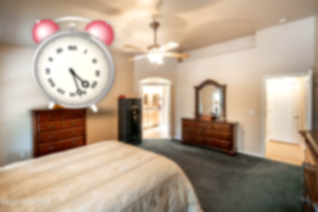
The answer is 4:27
